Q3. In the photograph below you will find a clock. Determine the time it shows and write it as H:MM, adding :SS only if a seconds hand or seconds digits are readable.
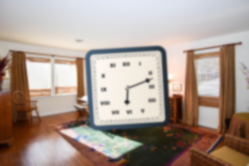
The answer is 6:12
